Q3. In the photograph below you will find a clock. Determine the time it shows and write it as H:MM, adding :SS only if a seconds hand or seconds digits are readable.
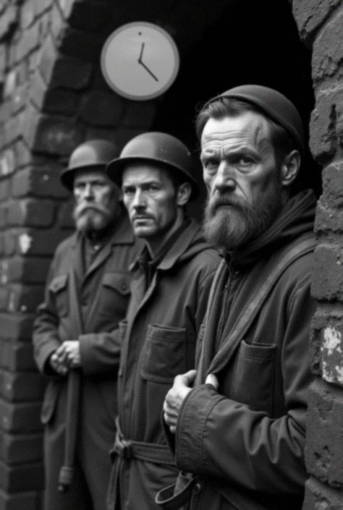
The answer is 12:23
